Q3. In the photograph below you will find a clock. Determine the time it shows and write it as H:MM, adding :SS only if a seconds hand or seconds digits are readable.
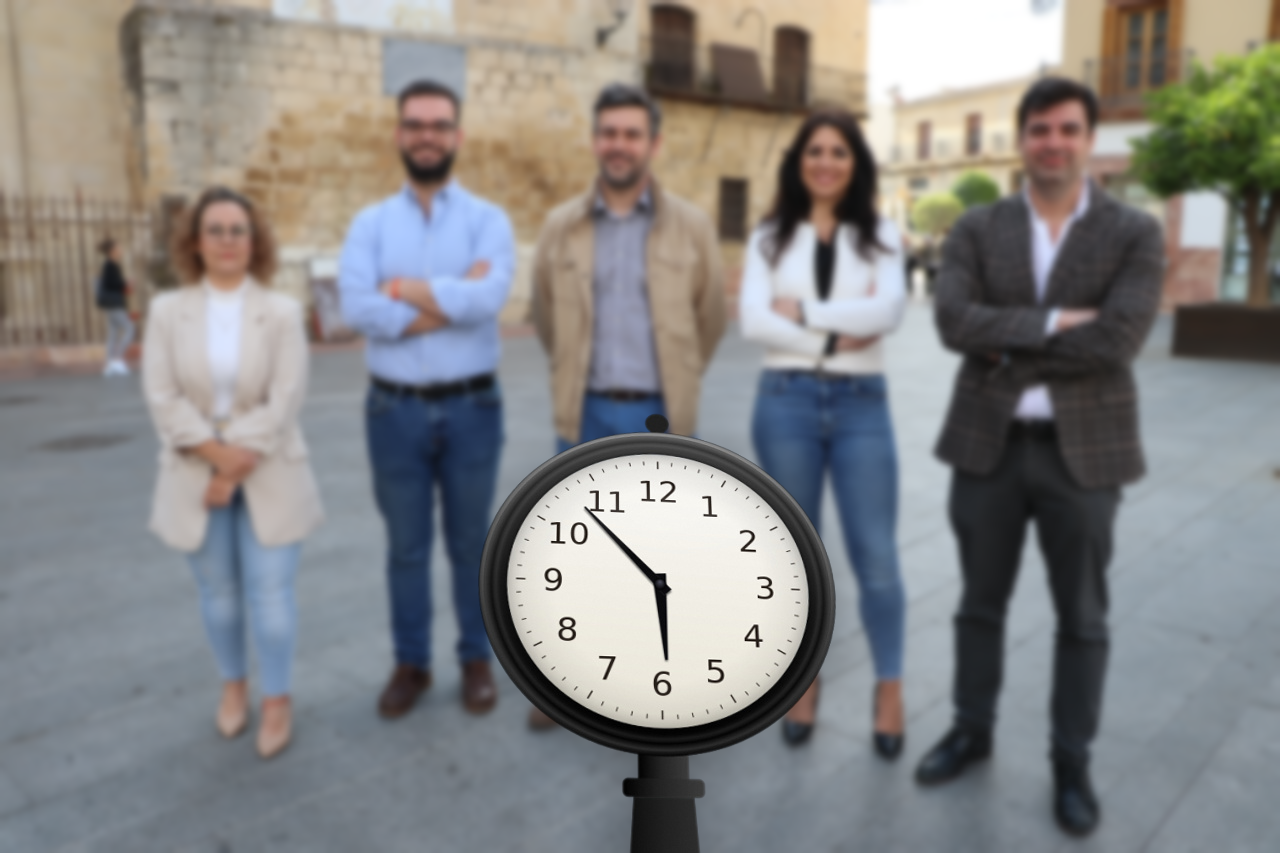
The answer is 5:53
